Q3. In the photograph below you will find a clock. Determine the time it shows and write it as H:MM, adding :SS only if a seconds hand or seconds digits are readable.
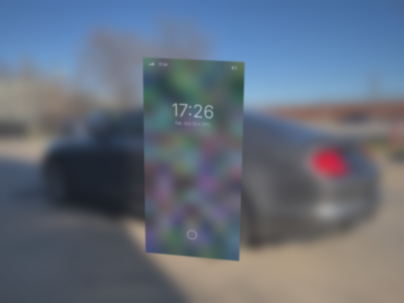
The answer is 17:26
